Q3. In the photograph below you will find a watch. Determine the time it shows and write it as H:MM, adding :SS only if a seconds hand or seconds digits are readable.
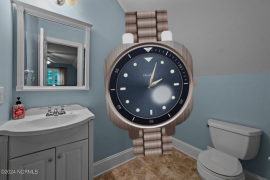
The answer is 2:03
